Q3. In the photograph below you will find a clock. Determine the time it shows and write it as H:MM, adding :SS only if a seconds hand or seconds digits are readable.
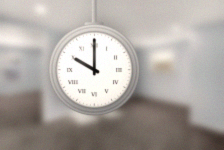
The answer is 10:00
